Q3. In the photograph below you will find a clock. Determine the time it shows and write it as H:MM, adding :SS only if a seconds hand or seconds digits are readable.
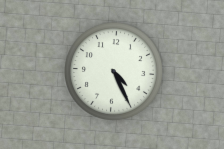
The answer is 4:25
